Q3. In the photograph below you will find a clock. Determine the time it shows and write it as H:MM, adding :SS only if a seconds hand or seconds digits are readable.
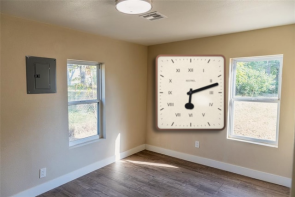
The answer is 6:12
